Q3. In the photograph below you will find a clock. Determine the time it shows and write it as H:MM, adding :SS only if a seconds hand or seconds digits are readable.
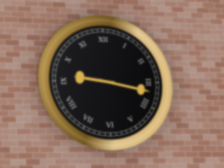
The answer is 9:17
